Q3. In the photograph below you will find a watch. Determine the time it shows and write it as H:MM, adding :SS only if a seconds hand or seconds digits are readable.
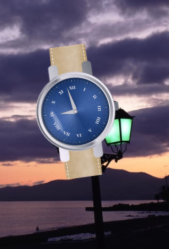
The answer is 8:58
